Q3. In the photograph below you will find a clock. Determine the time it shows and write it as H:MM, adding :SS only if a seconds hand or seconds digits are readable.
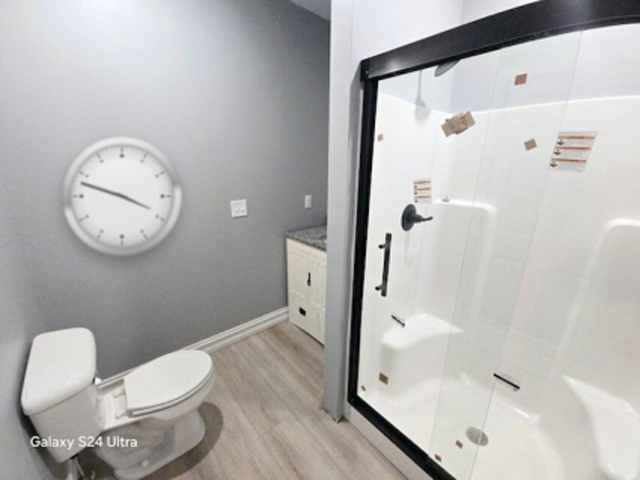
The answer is 3:48
